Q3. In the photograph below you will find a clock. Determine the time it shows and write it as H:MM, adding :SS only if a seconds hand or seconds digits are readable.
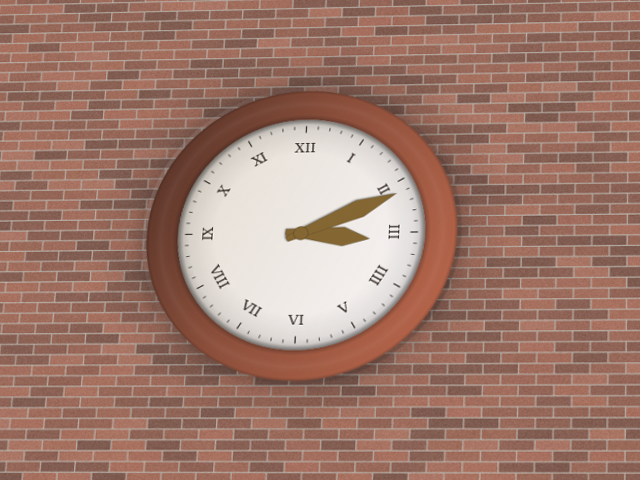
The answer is 3:11
